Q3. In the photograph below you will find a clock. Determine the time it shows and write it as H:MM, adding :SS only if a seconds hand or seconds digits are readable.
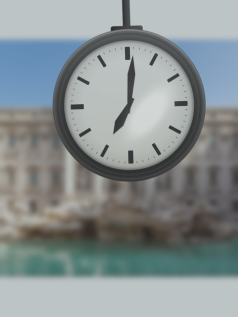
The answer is 7:01
